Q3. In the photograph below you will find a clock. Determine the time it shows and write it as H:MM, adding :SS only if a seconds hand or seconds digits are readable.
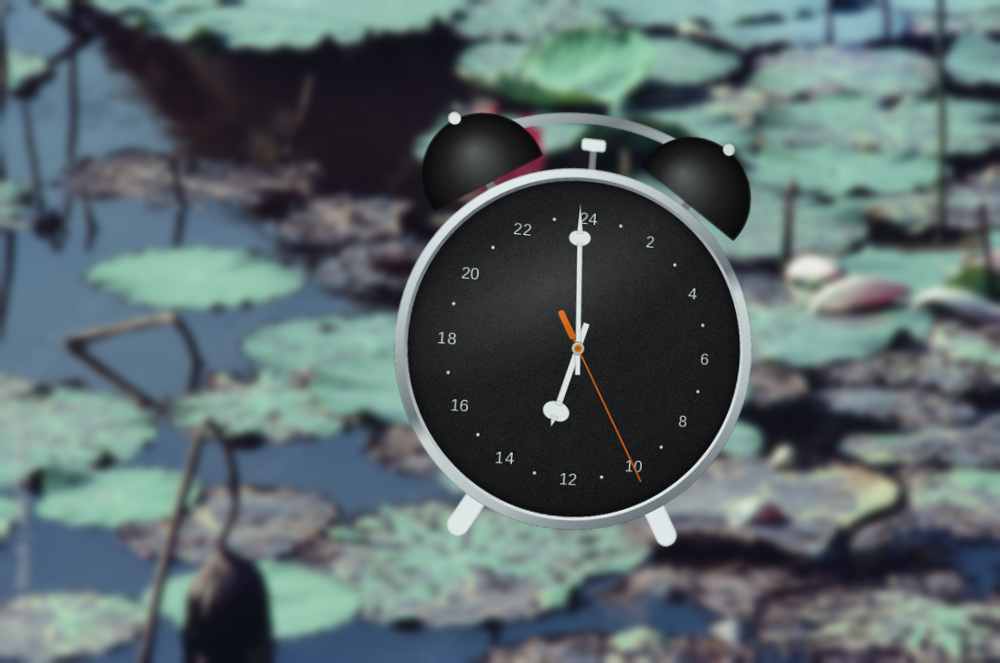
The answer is 12:59:25
